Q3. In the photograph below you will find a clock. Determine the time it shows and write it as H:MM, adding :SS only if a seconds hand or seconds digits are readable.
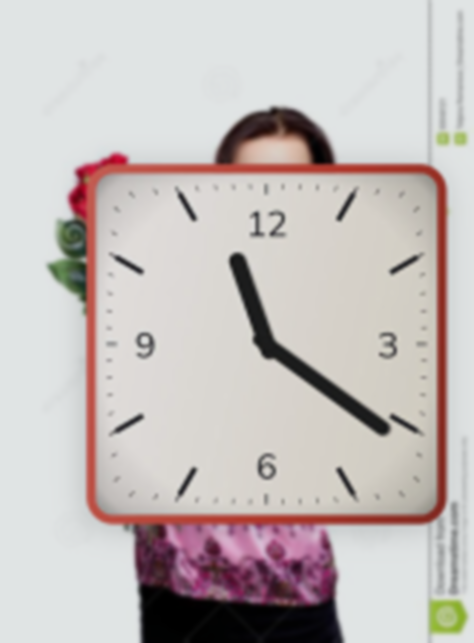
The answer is 11:21
